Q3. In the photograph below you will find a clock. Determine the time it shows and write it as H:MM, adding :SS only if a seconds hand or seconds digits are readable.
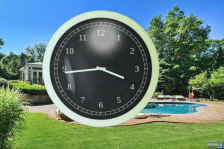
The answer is 3:44
